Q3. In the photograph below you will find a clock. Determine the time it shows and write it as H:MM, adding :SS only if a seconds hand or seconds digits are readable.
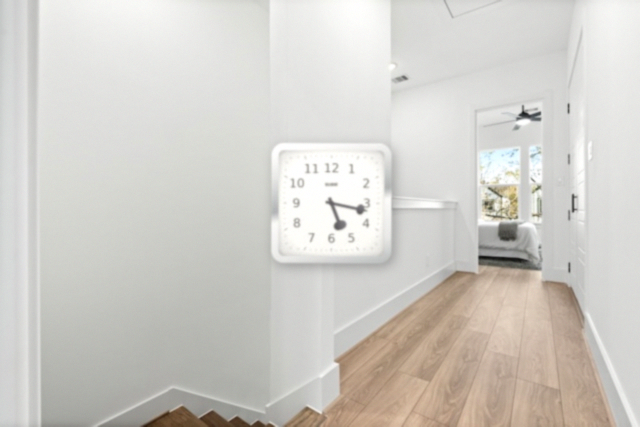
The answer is 5:17
